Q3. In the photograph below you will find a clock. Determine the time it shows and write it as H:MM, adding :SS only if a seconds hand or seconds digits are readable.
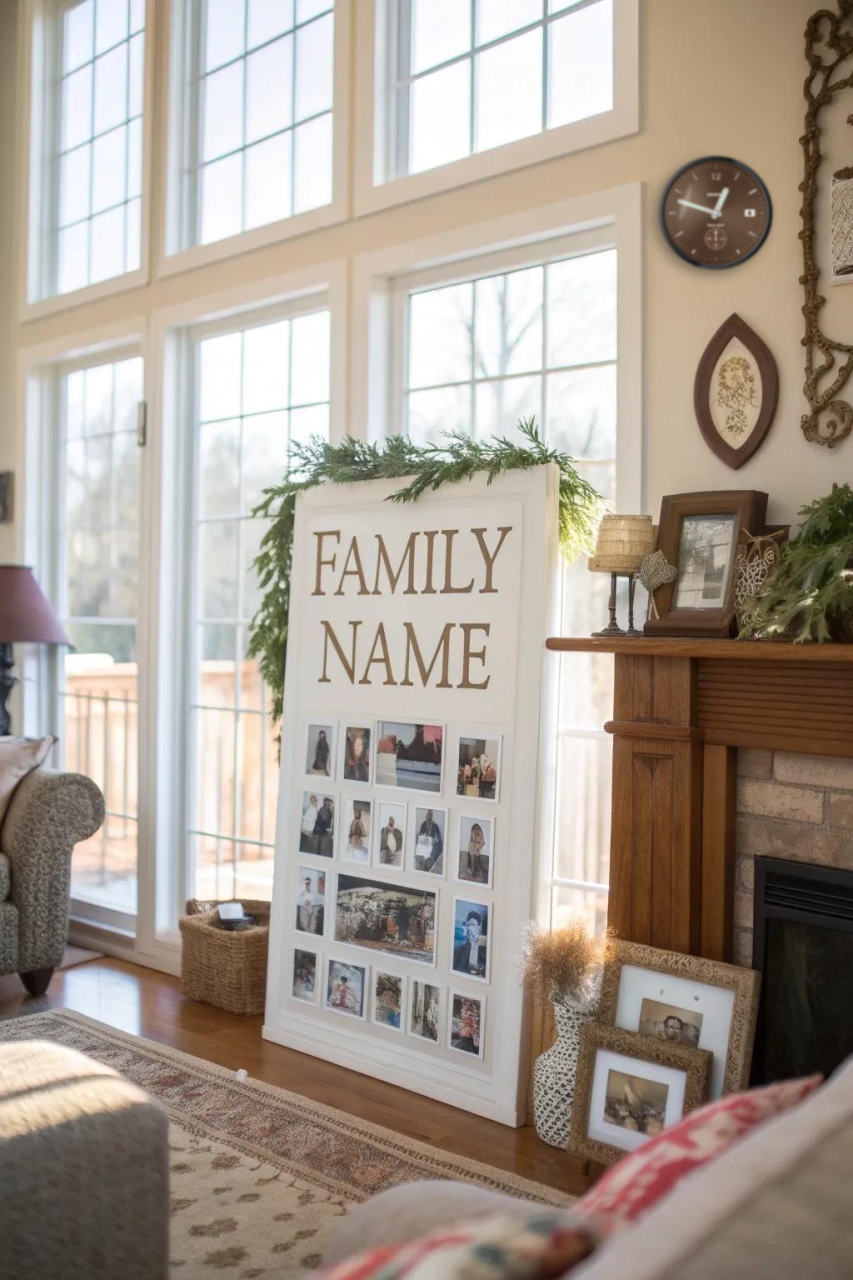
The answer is 12:48
